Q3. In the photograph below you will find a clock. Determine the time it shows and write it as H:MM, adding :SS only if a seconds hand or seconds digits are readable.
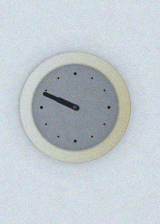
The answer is 9:49
